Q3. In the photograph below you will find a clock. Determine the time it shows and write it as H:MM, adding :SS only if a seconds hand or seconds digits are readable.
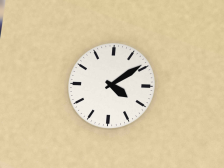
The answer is 4:09
